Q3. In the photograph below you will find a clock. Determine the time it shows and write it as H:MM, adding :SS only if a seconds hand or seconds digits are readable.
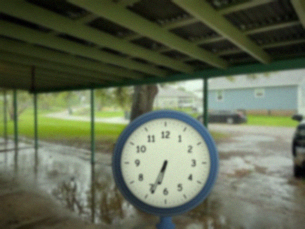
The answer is 6:34
